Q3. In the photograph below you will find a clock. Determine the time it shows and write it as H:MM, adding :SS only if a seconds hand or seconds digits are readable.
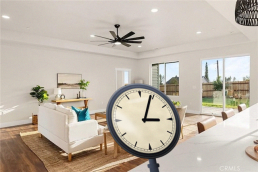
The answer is 3:04
